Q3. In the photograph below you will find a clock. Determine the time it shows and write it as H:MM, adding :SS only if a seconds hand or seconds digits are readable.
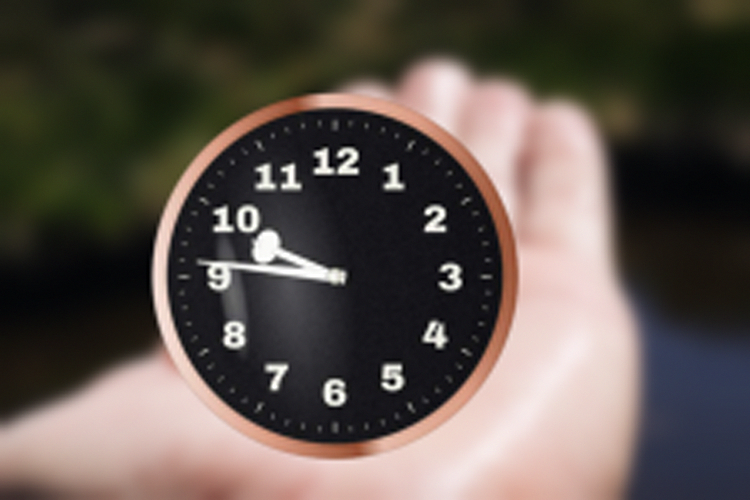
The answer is 9:46
